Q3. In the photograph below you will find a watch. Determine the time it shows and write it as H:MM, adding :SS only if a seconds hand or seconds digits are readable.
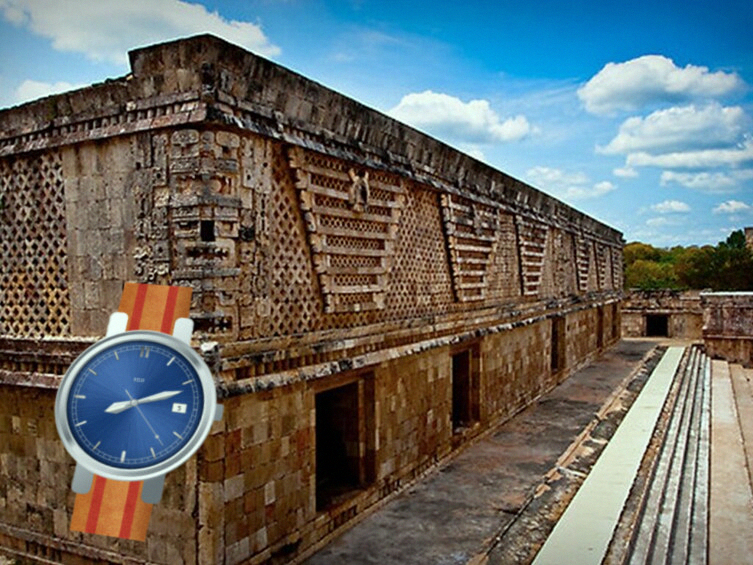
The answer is 8:11:23
